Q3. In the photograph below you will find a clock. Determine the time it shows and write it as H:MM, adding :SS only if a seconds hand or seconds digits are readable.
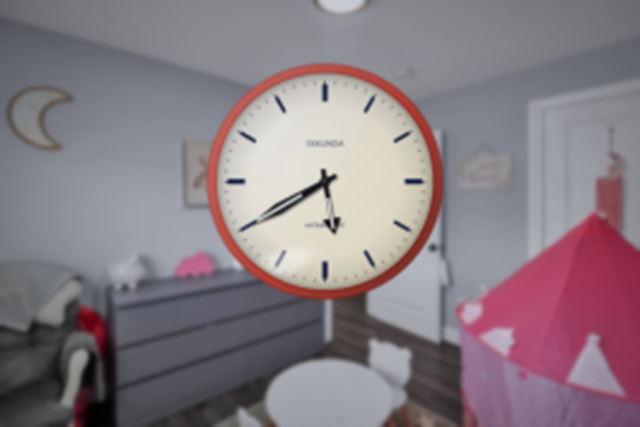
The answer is 5:40
